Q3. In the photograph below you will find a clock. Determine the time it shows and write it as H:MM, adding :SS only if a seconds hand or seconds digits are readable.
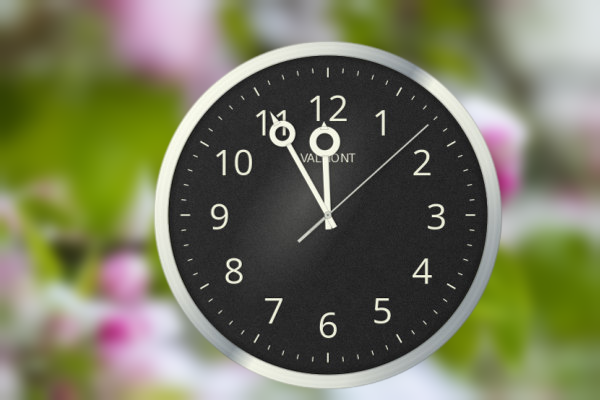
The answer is 11:55:08
